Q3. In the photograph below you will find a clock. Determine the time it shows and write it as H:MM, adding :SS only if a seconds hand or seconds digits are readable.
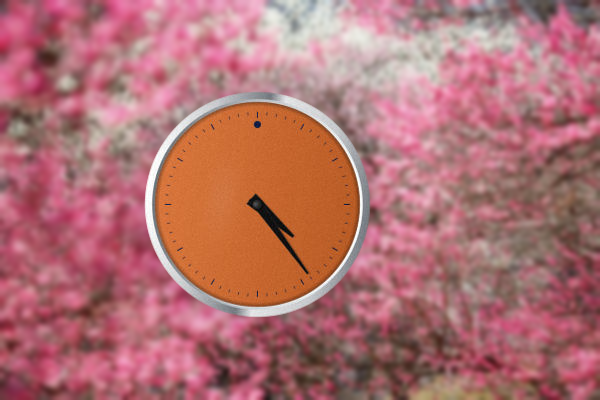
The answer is 4:24
